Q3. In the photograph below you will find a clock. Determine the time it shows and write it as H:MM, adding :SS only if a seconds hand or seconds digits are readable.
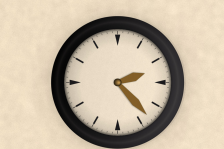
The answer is 2:23
